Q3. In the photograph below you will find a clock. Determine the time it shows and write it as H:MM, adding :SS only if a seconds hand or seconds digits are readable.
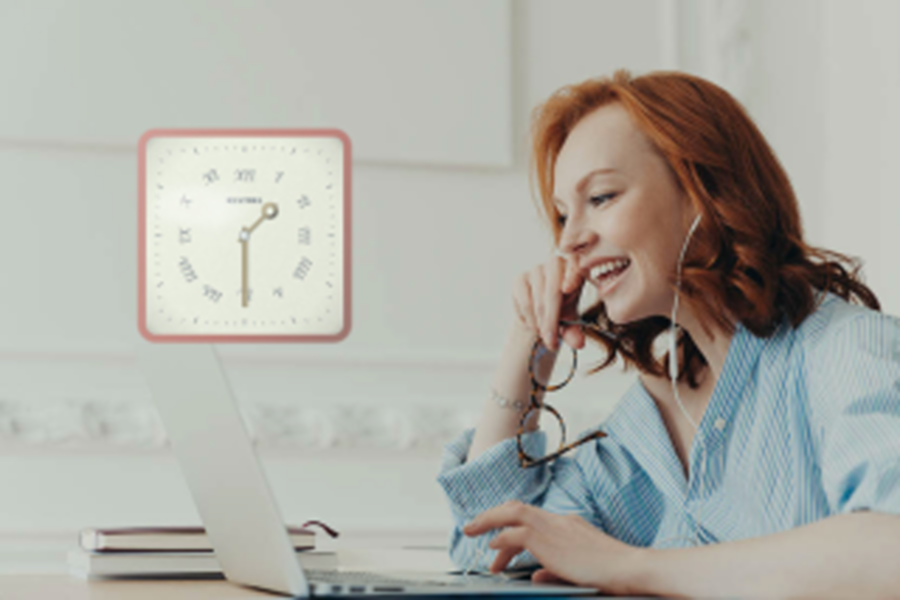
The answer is 1:30
